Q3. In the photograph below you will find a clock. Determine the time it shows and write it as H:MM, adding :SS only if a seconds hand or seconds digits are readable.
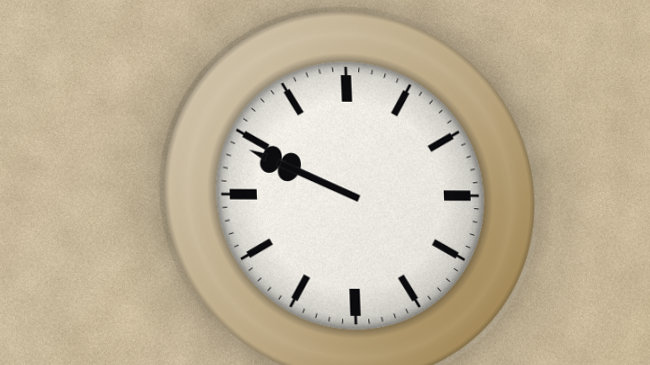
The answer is 9:49
